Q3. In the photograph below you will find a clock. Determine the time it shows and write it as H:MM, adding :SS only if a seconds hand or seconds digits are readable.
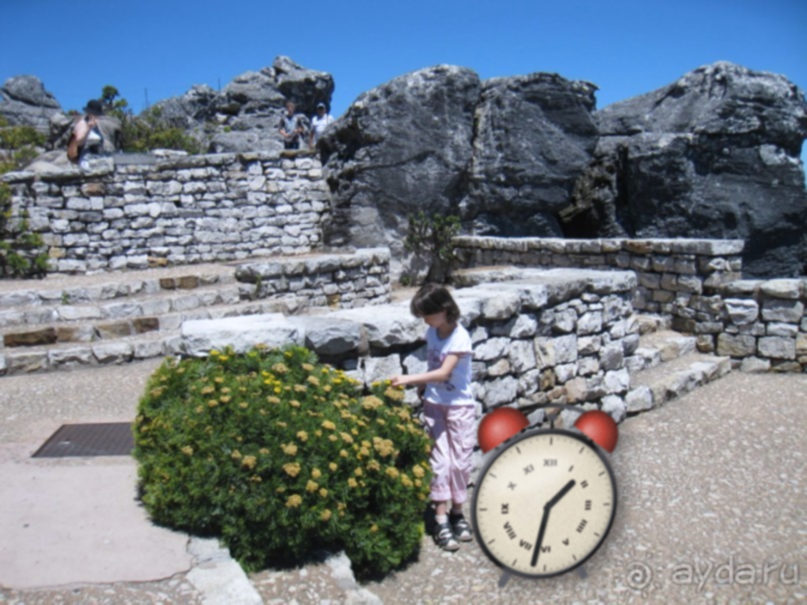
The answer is 1:32
